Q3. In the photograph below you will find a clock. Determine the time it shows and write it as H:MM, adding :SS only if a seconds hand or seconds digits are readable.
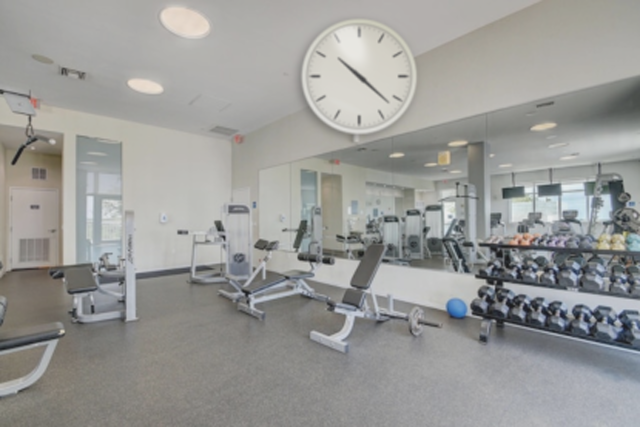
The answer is 10:22
